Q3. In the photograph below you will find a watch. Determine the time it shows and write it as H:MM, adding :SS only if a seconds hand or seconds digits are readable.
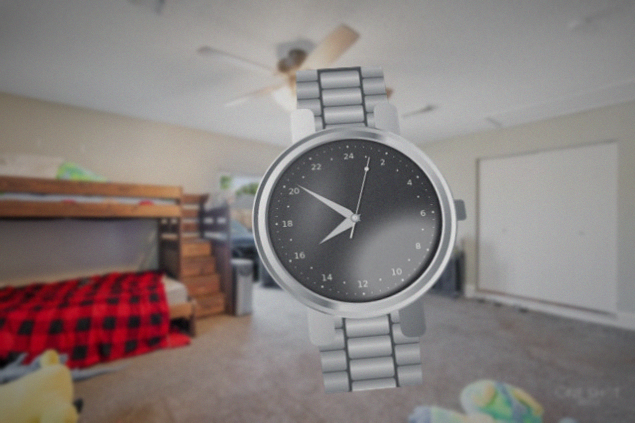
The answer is 15:51:03
